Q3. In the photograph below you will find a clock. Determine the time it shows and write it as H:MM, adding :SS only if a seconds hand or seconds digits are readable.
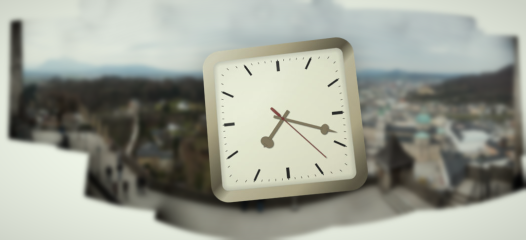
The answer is 7:18:23
